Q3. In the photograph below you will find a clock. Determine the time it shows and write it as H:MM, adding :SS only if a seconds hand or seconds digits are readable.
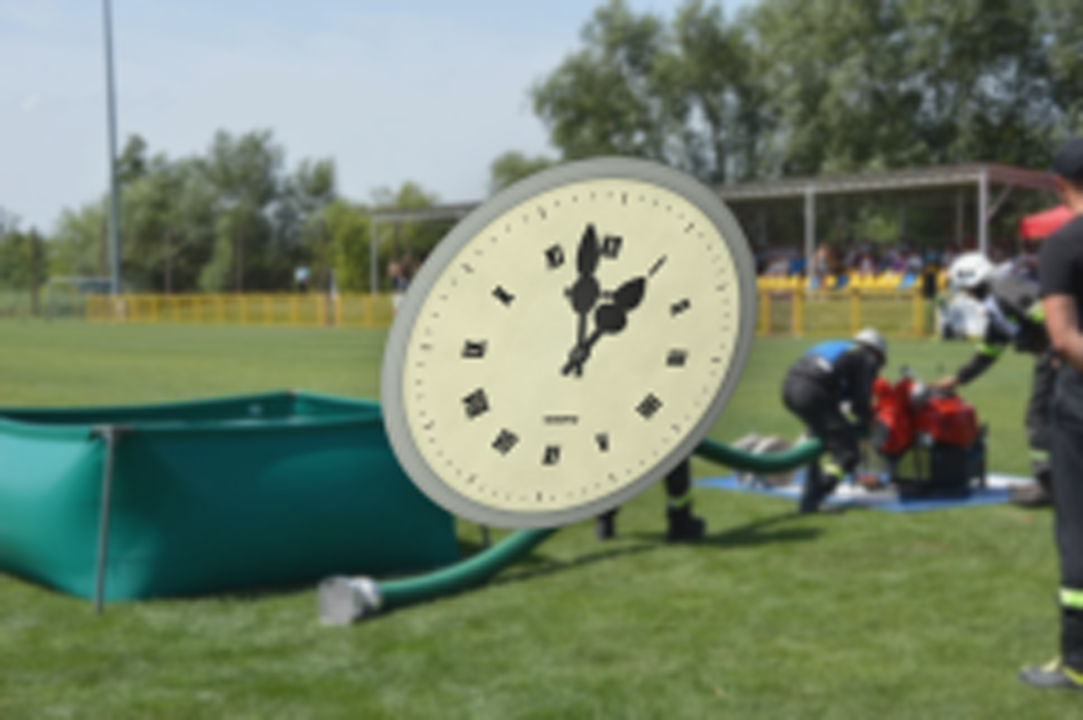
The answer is 12:58
